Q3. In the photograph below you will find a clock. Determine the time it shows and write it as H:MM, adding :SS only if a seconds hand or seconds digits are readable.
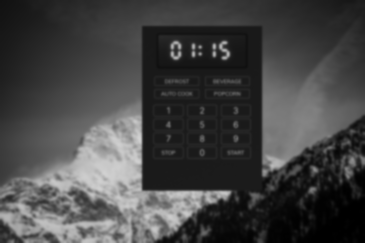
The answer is 1:15
